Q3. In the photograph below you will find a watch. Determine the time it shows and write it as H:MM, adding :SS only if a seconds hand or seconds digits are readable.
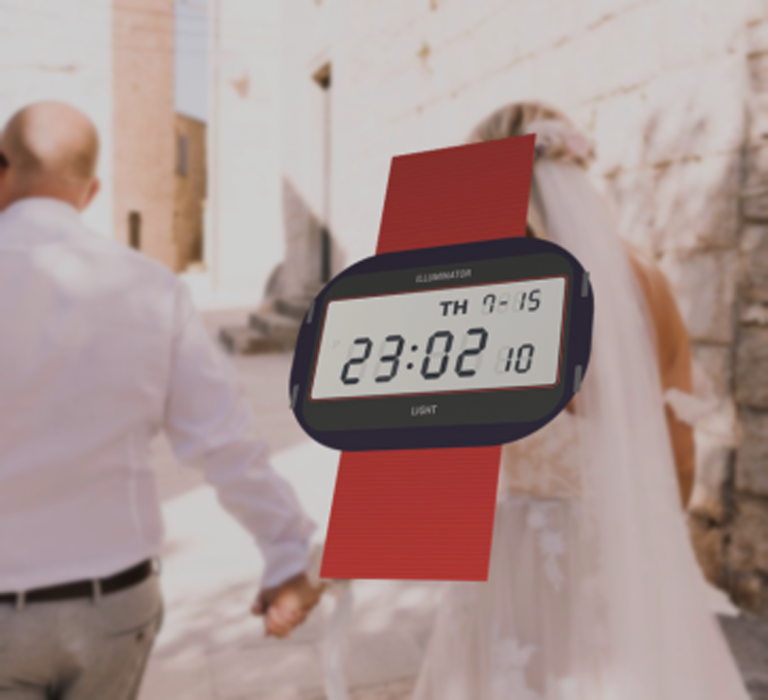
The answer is 23:02:10
